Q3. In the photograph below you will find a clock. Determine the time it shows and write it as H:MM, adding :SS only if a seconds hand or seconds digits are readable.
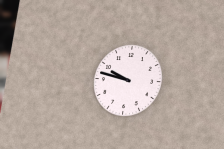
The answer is 9:47
